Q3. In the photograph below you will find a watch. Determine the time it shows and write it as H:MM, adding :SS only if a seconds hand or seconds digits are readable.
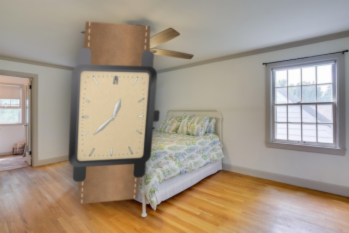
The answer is 12:38
